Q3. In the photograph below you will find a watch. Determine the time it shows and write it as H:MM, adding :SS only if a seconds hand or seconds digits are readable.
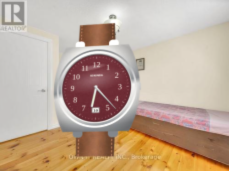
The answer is 6:23
